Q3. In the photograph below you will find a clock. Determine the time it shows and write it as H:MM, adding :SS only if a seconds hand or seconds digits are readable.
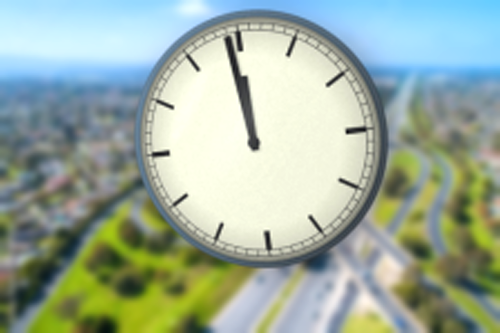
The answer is 11:59
